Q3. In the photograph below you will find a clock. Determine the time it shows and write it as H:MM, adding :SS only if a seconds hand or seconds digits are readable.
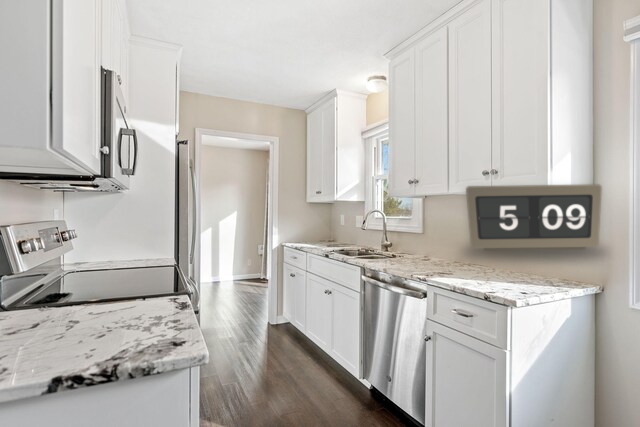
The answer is 5:09
